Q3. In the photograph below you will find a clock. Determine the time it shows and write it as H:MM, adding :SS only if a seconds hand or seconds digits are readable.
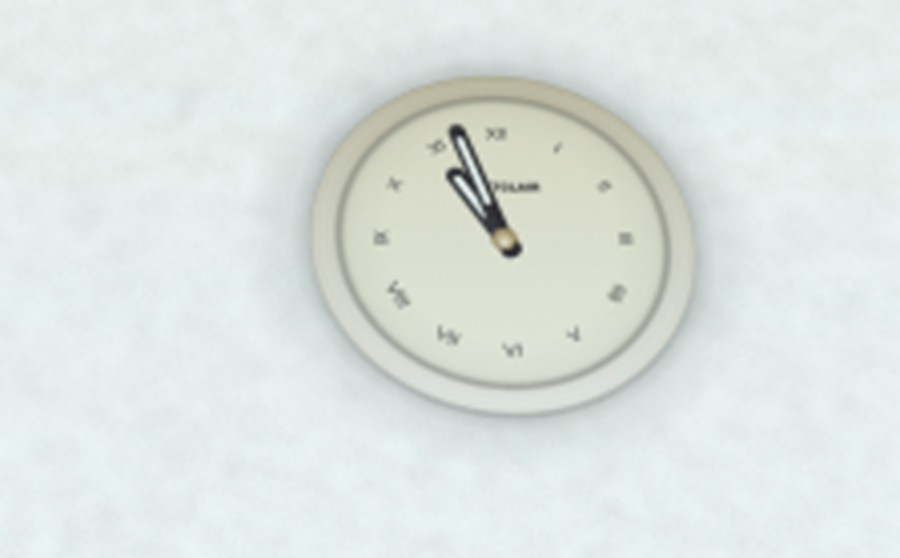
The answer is 10:57
